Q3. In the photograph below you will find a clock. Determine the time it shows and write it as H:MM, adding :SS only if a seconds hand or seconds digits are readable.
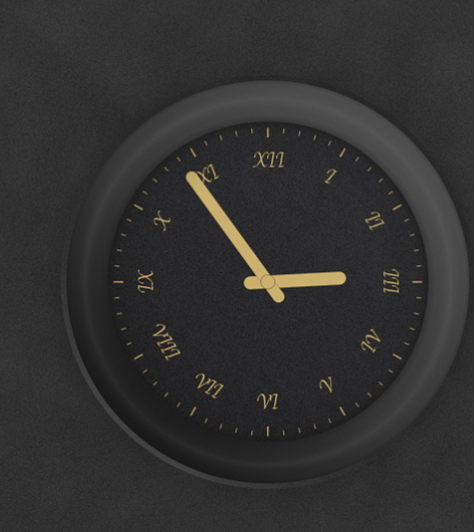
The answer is 2:54
